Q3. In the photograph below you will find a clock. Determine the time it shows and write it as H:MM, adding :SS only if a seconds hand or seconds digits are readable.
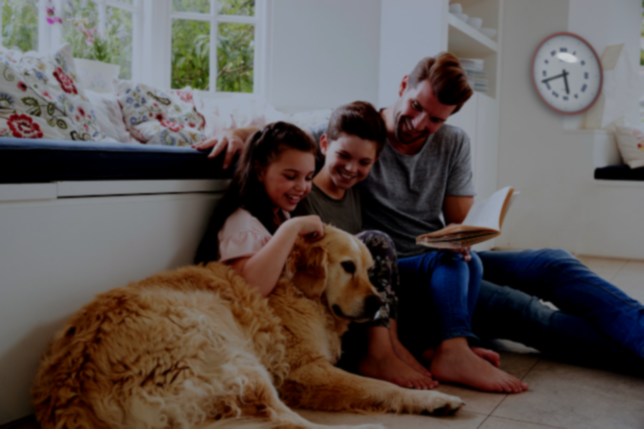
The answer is 5:42
